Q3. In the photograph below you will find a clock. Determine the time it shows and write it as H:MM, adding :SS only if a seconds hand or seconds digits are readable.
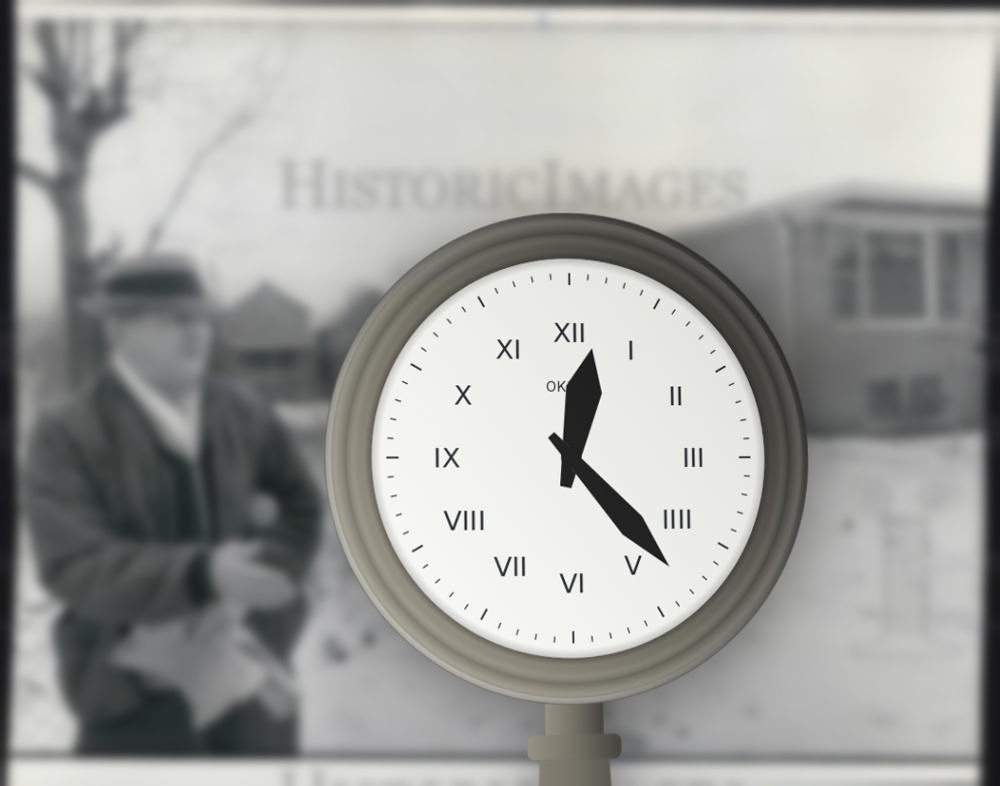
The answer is 12:23
